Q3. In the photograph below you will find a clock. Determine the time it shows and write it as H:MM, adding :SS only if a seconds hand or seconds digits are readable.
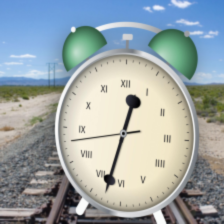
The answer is 12:32:43
